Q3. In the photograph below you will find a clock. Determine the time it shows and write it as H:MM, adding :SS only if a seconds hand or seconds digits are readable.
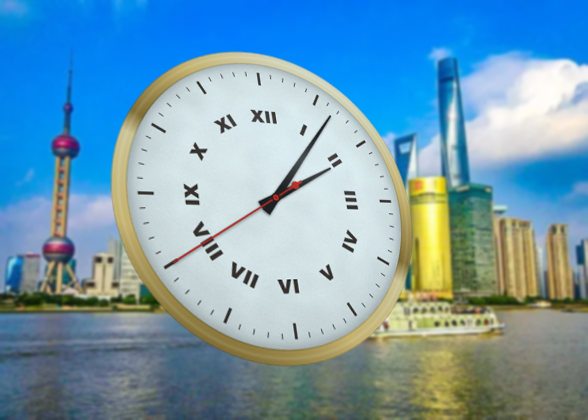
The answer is 2:06:40
